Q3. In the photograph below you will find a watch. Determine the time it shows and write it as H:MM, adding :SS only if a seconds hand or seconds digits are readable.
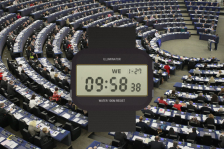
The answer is 9:58:38
